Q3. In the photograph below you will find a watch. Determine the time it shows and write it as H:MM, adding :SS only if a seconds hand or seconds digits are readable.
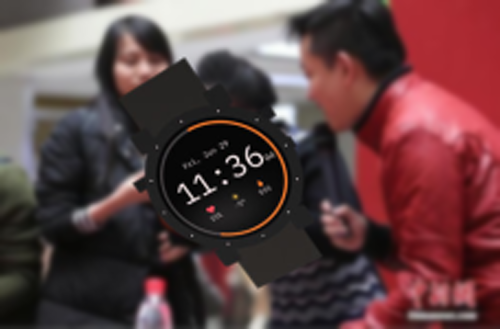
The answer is 11:36
